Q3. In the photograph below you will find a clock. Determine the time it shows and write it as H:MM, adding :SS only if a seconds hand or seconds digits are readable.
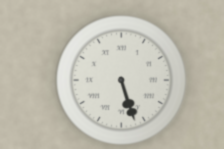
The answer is 5:27
